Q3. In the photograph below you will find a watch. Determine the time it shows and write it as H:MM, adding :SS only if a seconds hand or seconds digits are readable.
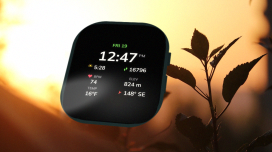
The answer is 12:47
